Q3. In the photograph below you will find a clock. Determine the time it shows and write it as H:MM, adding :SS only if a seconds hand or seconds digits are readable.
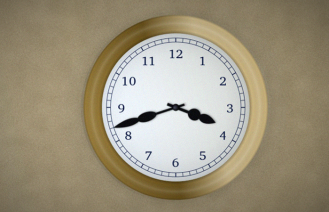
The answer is 3:42
